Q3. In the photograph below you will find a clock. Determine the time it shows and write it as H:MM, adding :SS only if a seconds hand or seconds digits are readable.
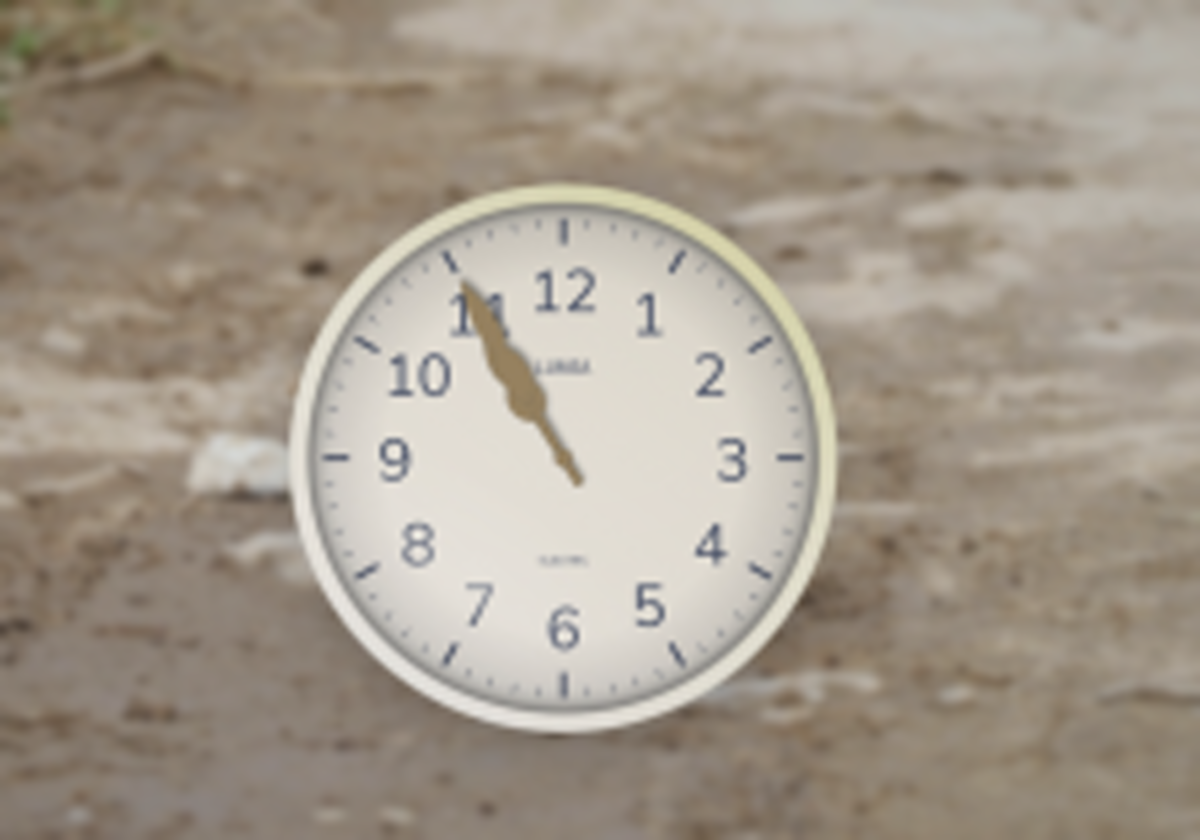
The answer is 10:55
